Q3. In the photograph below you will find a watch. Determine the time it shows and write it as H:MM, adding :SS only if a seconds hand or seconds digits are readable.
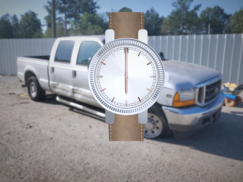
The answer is 6:00
